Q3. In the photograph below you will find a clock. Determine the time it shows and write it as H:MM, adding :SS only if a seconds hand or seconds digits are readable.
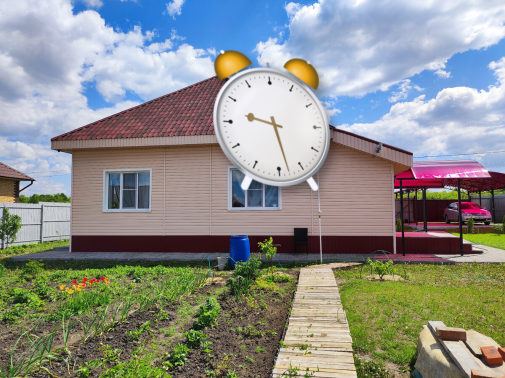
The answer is 9:28
